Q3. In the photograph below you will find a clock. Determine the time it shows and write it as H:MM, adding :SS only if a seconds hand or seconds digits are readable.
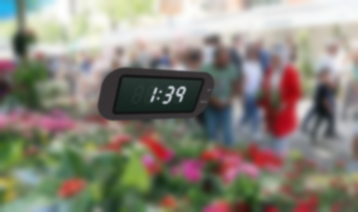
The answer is 1:39
